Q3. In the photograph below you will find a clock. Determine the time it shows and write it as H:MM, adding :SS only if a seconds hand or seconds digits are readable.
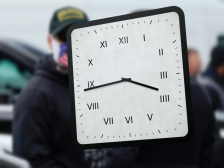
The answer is 3:44
